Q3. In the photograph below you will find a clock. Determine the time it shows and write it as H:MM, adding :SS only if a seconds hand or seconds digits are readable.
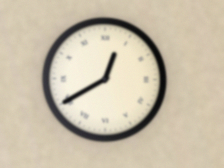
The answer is 12:40
